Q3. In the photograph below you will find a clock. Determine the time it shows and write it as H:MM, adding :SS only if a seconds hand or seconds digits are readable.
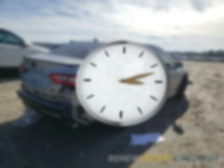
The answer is 3:12
